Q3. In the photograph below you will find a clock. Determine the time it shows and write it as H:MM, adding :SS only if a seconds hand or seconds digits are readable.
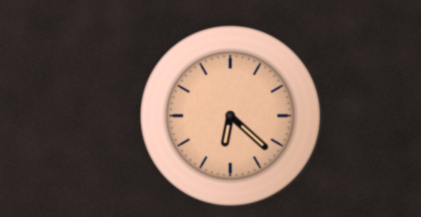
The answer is 6:22
